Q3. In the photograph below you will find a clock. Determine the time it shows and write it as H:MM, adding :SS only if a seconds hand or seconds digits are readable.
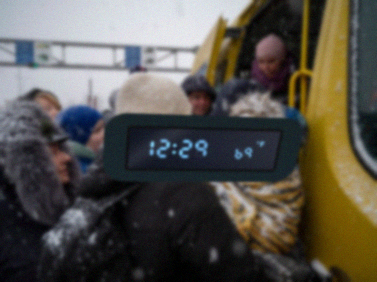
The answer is 12:29
